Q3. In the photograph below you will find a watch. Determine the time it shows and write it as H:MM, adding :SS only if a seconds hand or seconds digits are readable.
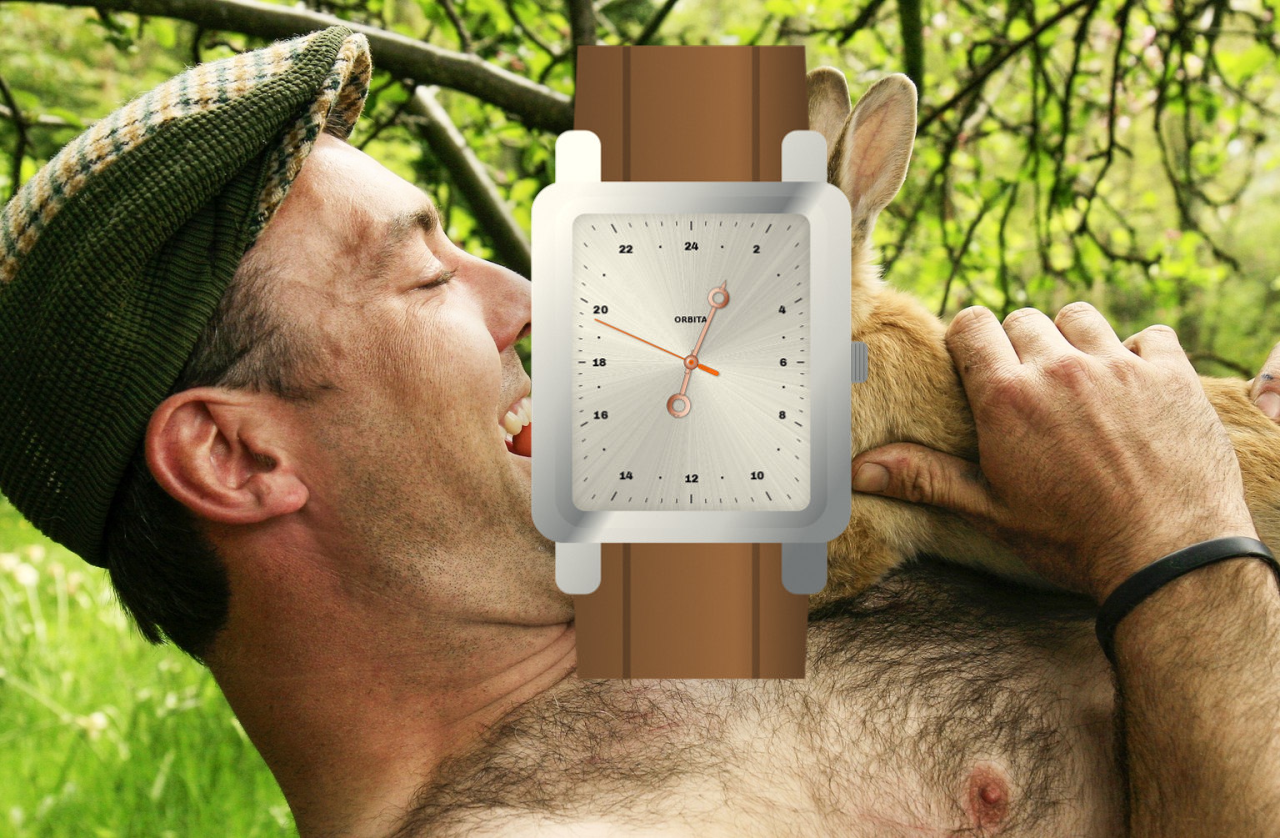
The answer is 13:03:49
